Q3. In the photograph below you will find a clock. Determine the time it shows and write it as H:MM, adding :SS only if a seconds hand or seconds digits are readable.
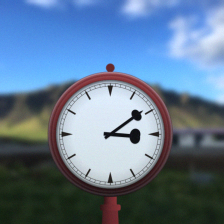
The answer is 3:09
